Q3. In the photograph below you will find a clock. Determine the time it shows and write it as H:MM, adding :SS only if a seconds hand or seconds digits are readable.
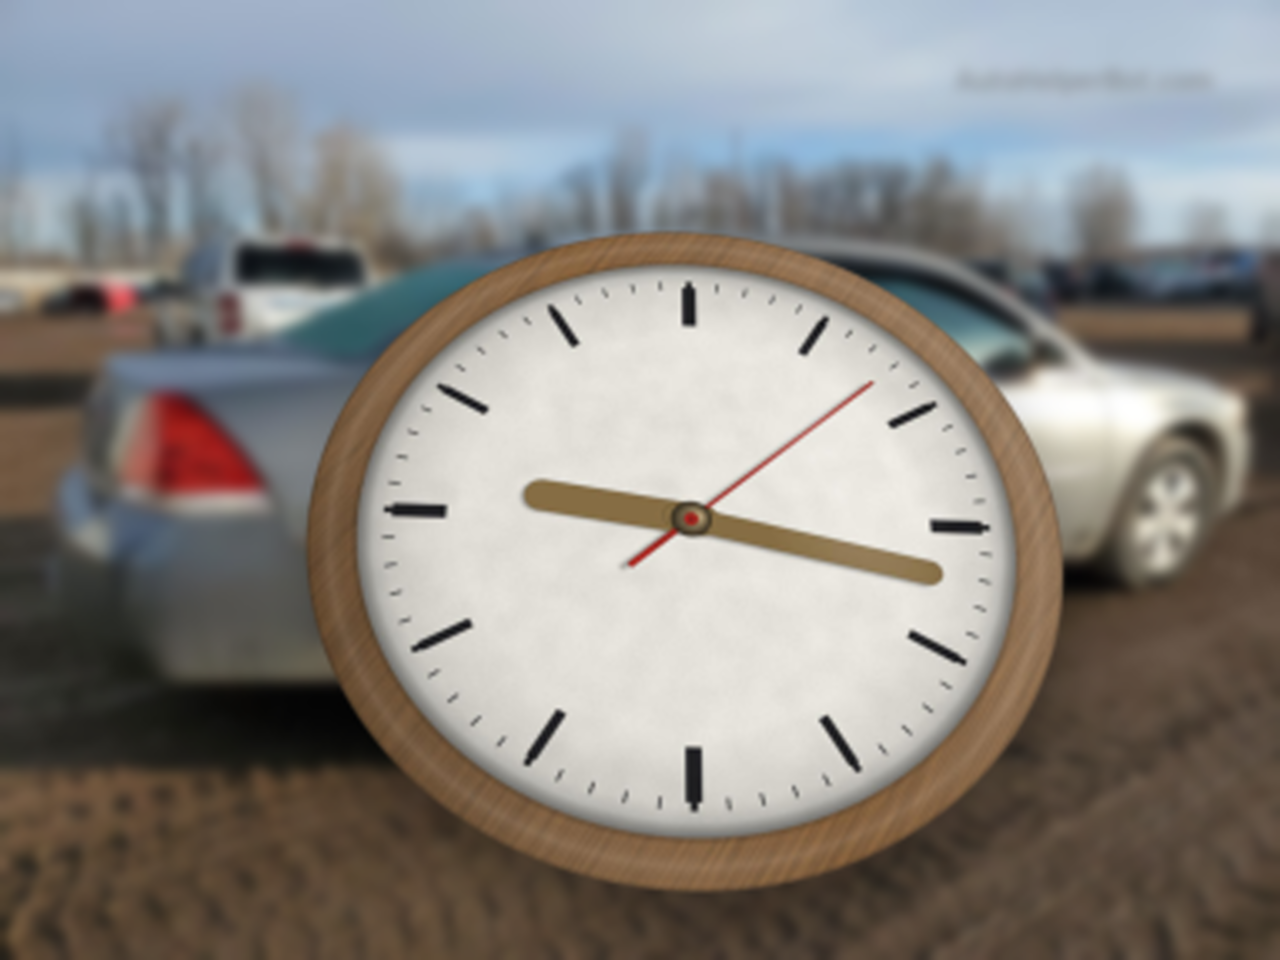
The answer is 9:17:08
